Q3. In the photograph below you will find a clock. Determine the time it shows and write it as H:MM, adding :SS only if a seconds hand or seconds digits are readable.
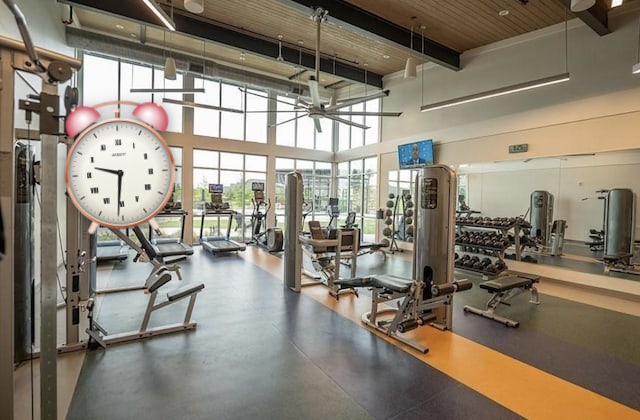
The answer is 9:31
